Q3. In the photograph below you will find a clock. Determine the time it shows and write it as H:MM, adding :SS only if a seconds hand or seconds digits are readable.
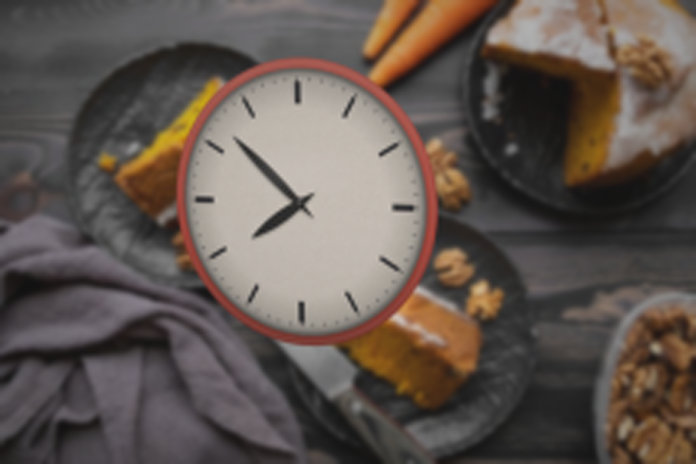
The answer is 7:52
